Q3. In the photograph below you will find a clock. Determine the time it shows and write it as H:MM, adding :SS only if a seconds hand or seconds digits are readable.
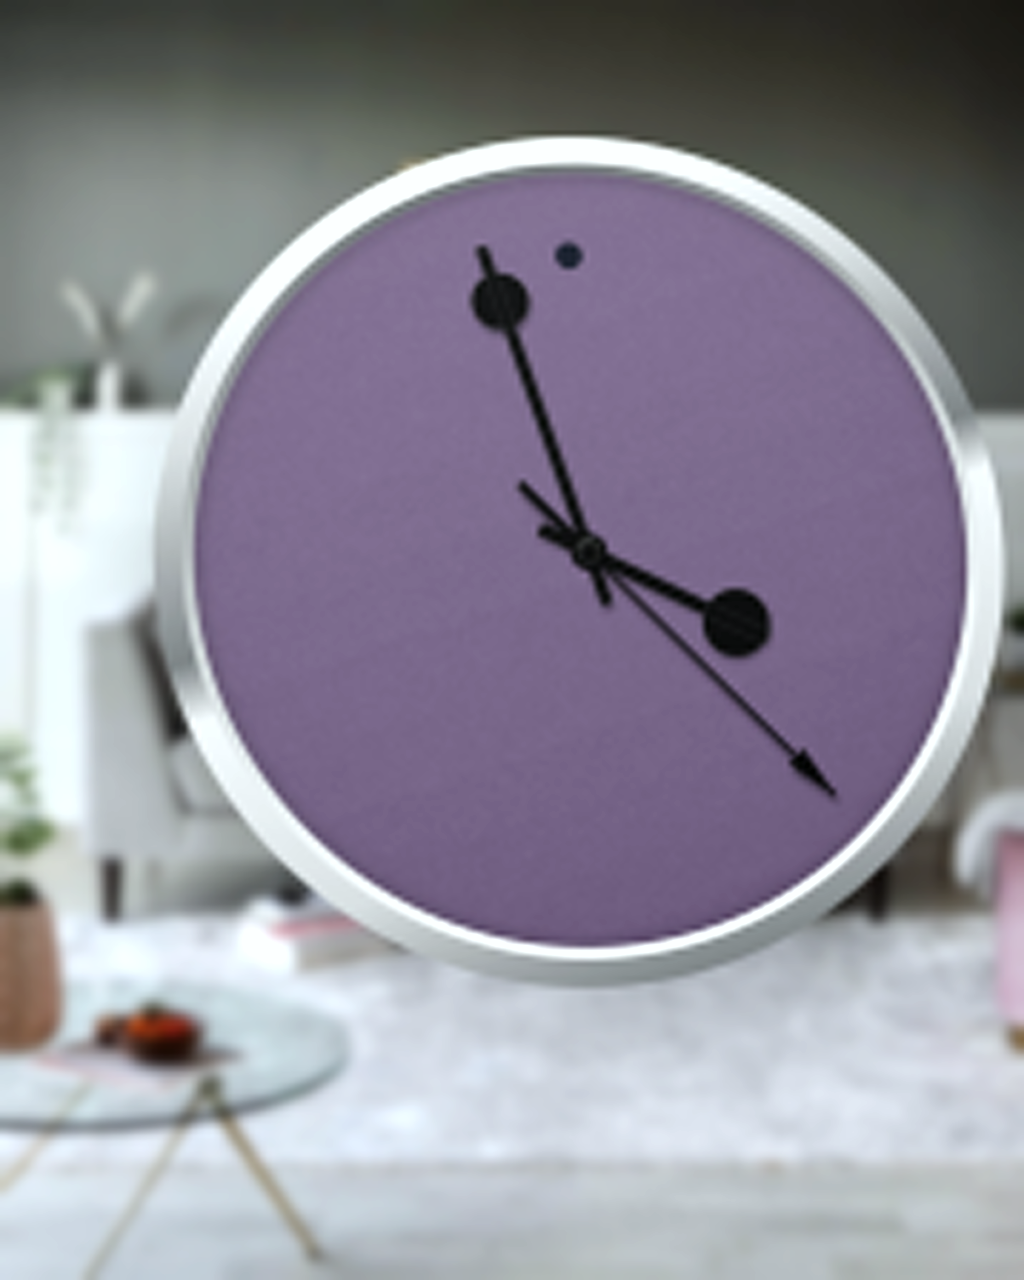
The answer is 3:57:23
